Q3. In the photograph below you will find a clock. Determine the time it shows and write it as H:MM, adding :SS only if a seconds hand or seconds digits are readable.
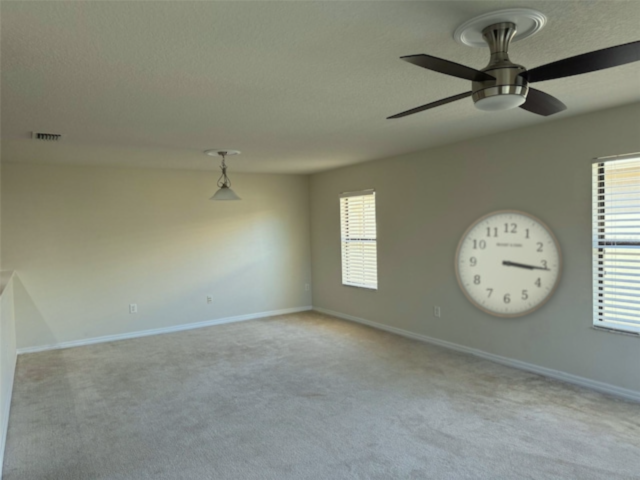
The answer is 3:16
